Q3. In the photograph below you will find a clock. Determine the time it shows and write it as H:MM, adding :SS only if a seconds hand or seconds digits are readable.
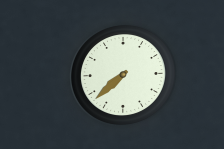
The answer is 7:38
